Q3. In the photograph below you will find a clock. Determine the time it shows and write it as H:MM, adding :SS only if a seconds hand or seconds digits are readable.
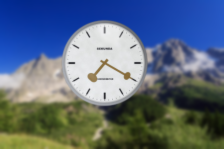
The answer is 7:20
